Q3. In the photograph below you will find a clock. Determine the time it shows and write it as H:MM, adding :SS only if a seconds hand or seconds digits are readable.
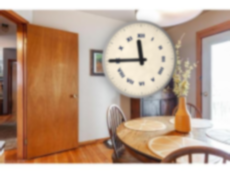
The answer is 11:45
